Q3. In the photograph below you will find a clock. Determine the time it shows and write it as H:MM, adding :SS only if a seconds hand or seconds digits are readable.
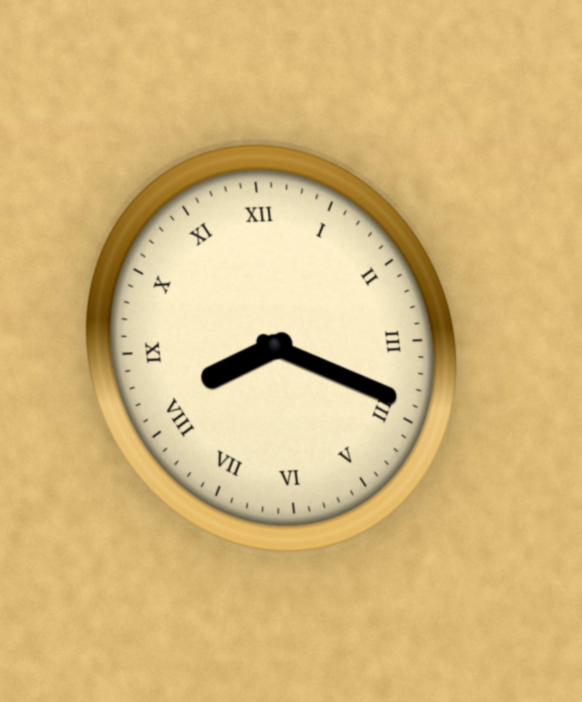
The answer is 8:19
